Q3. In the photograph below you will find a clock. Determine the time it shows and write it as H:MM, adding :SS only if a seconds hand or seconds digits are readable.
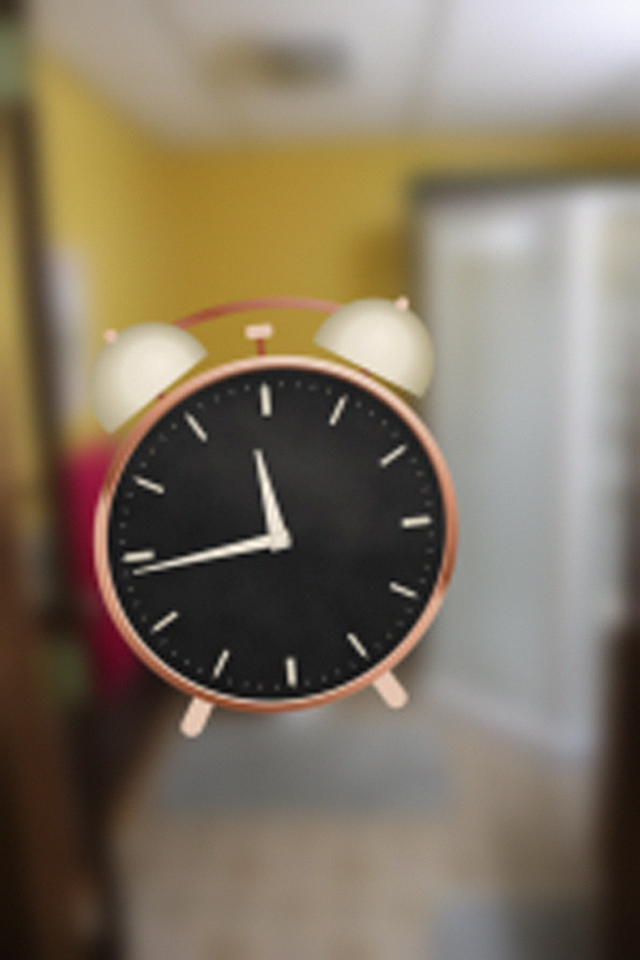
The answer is 11:44
